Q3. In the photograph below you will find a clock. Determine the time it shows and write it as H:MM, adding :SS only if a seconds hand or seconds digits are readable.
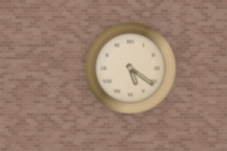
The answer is 5:21
